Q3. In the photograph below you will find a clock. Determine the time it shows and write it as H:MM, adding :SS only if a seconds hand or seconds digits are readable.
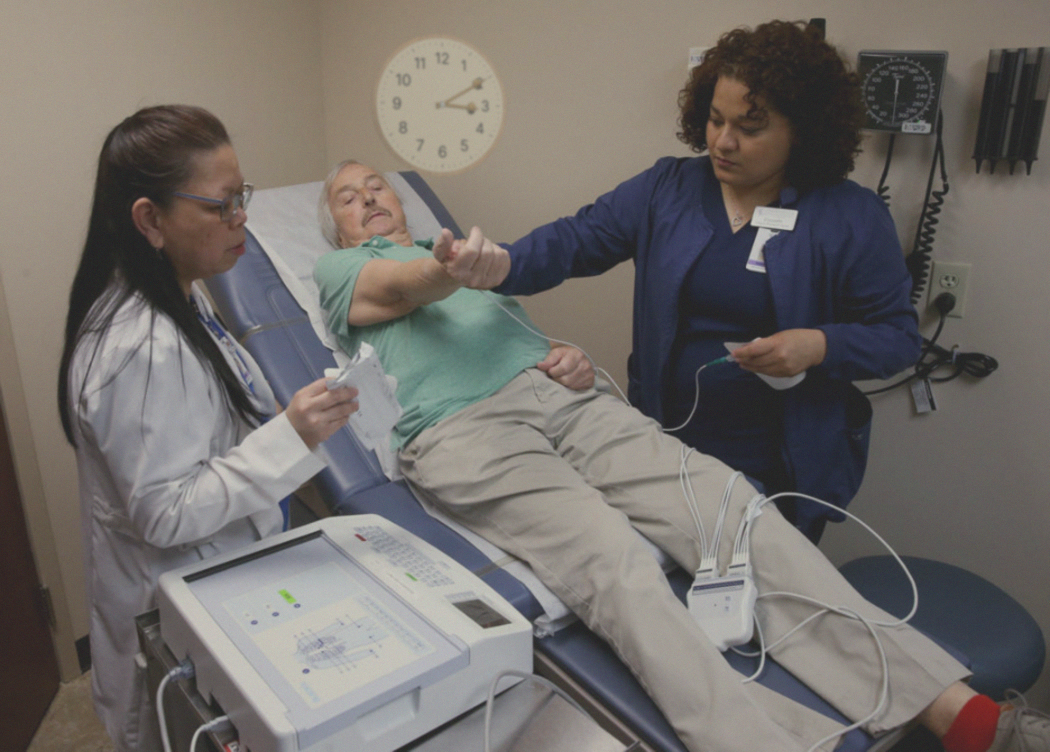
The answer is 3:10
